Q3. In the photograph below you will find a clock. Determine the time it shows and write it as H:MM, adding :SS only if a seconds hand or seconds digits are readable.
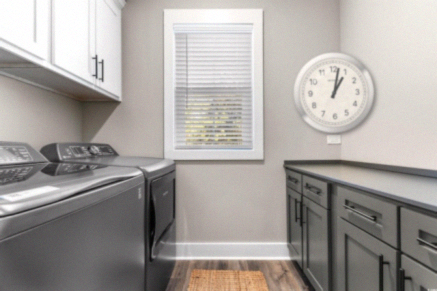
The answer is 1:02
